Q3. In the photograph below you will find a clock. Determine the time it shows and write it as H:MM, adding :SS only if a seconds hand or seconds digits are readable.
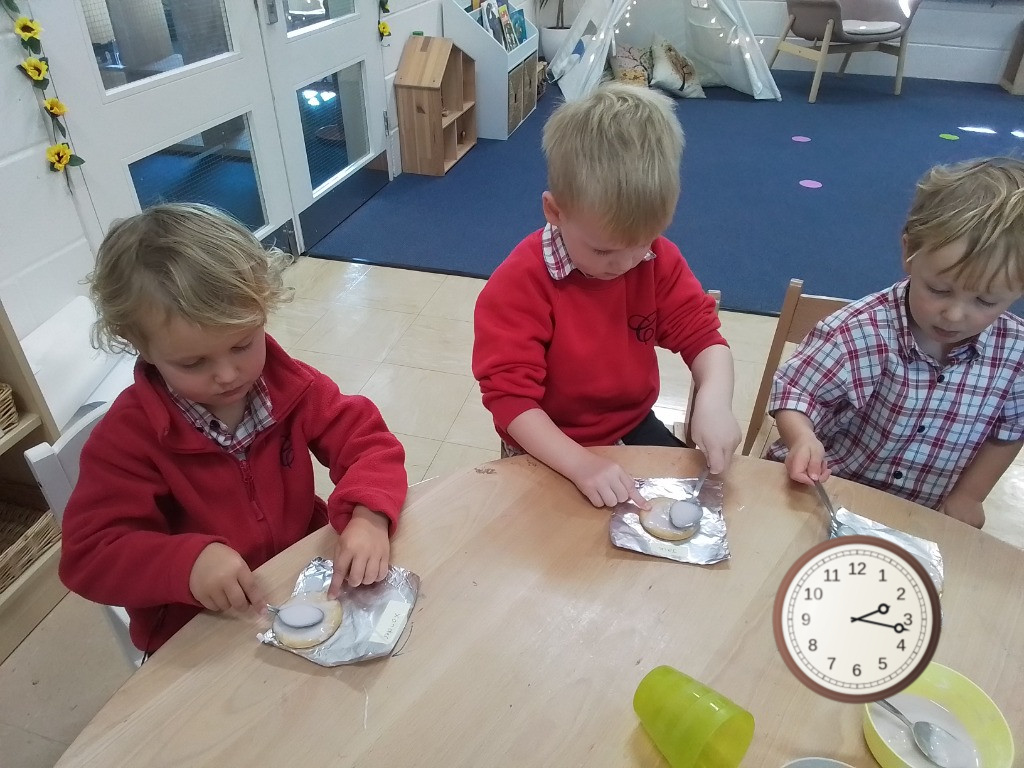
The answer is 2:17
